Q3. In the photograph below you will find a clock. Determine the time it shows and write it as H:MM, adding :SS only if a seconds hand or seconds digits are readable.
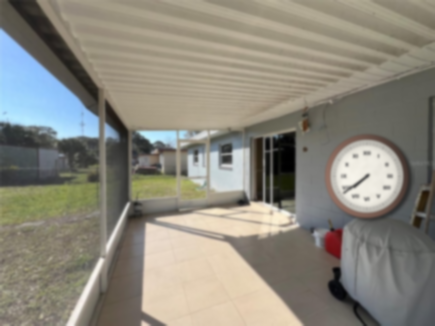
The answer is 7:39
